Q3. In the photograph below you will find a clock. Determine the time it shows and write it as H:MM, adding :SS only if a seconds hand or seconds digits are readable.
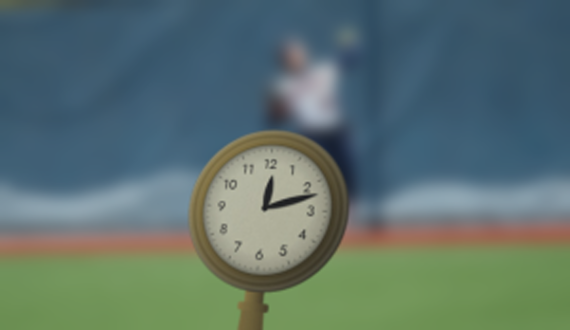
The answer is 12:12
